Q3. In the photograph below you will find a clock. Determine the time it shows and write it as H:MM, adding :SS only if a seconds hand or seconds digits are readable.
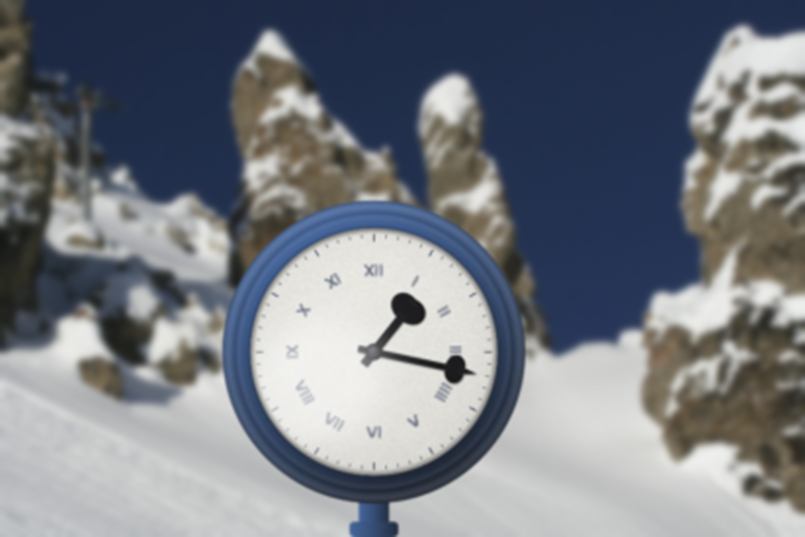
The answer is 1:17
